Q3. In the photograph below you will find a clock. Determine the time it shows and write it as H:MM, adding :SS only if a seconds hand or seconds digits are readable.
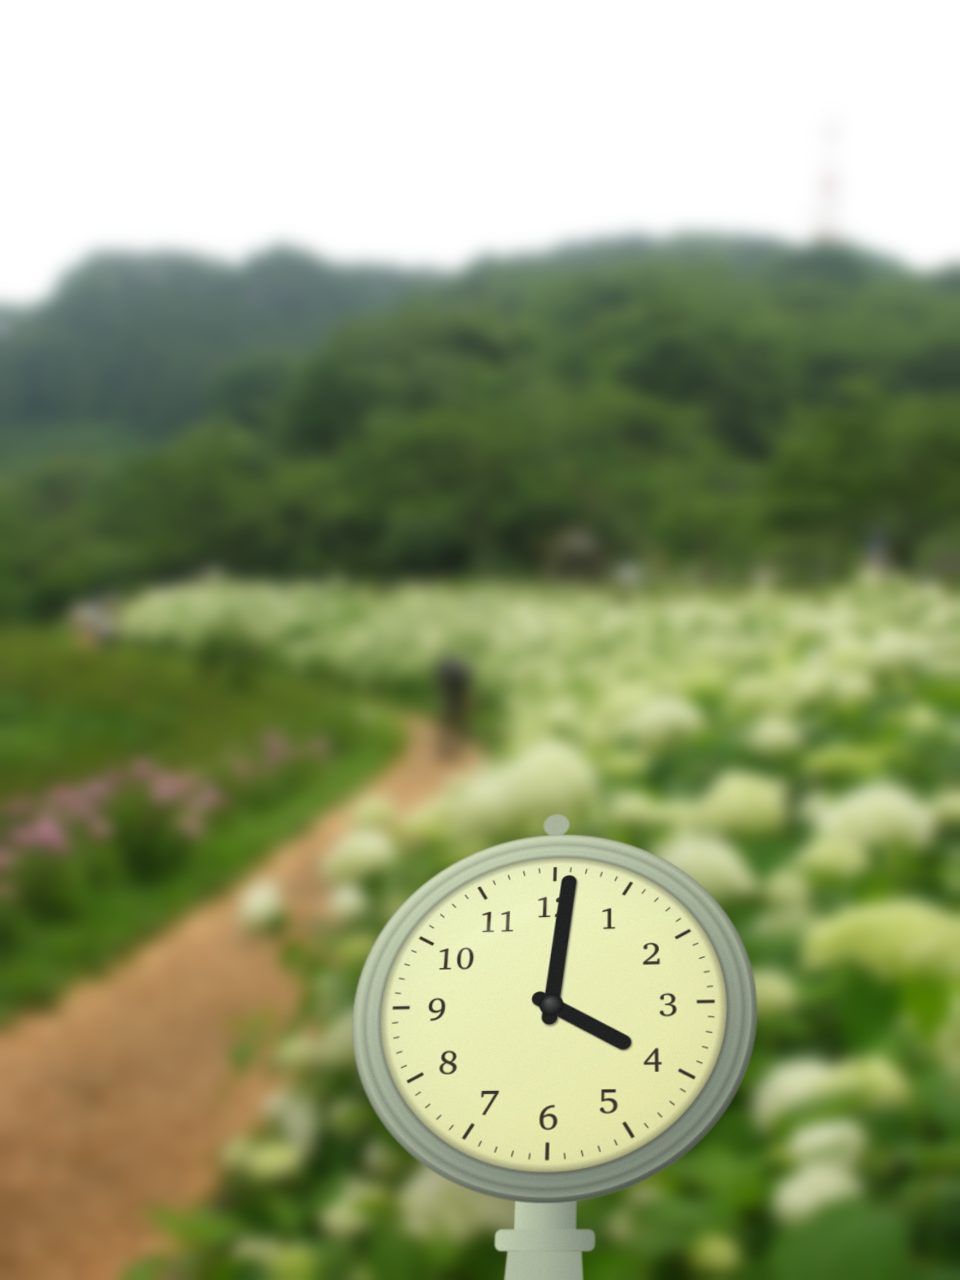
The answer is 4:01
